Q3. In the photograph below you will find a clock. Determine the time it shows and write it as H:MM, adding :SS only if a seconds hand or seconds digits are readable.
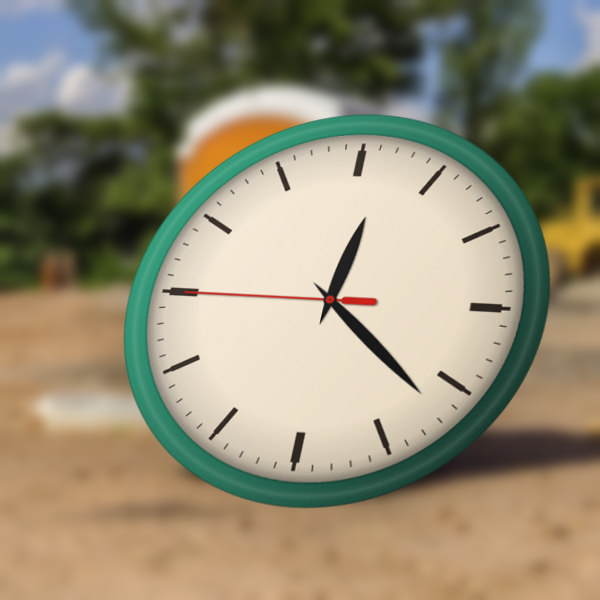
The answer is 12:21:45
